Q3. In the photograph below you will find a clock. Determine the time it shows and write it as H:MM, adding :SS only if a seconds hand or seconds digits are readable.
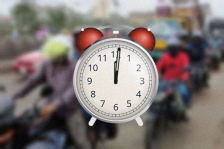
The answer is 12:01
